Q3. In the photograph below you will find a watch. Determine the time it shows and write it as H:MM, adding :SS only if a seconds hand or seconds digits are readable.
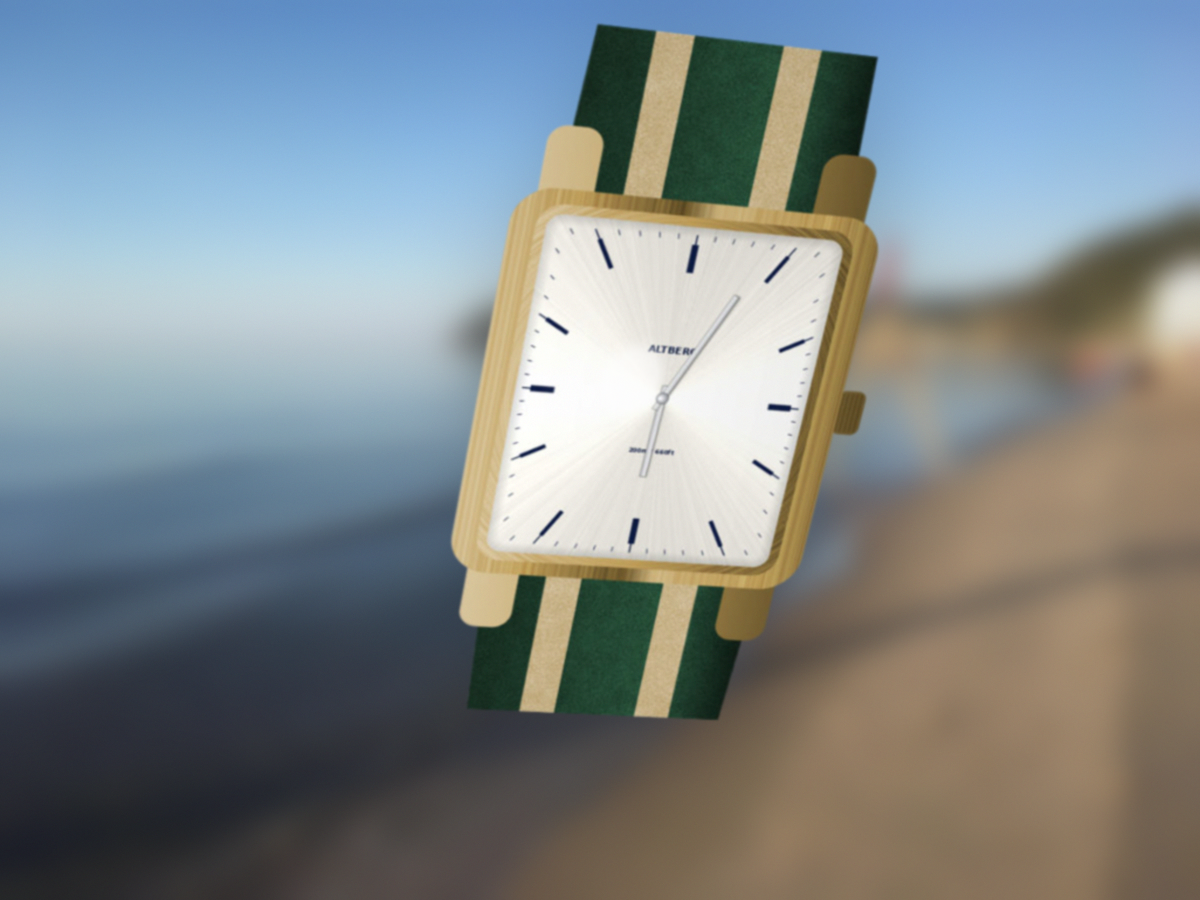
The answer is 6:04
